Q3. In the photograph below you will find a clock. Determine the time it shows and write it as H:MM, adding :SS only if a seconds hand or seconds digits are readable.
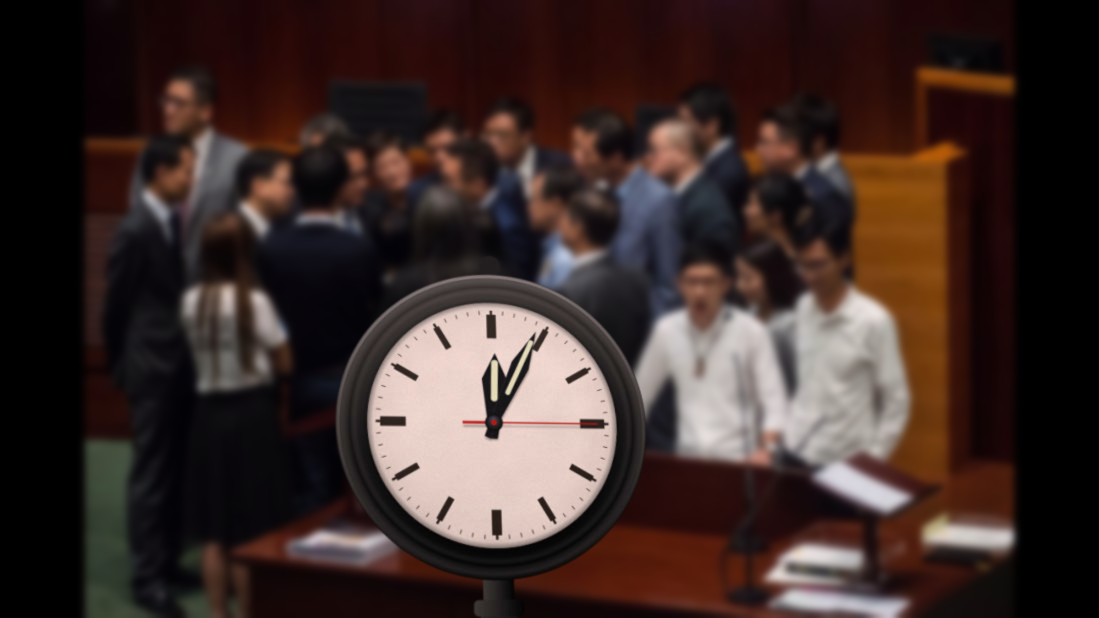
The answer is 12:04:15
